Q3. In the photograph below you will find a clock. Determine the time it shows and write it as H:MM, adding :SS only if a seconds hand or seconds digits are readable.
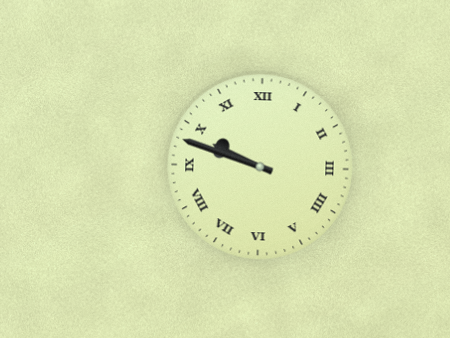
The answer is 9:48
